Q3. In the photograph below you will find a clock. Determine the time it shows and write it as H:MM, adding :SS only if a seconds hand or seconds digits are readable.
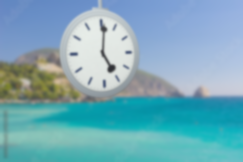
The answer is 5:01
